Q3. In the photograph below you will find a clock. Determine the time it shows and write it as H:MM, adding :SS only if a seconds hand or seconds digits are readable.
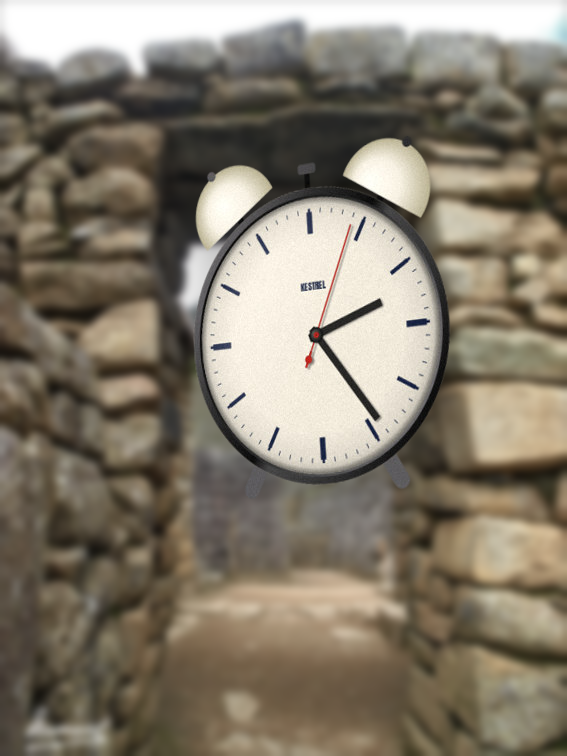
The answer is 2:24:04
